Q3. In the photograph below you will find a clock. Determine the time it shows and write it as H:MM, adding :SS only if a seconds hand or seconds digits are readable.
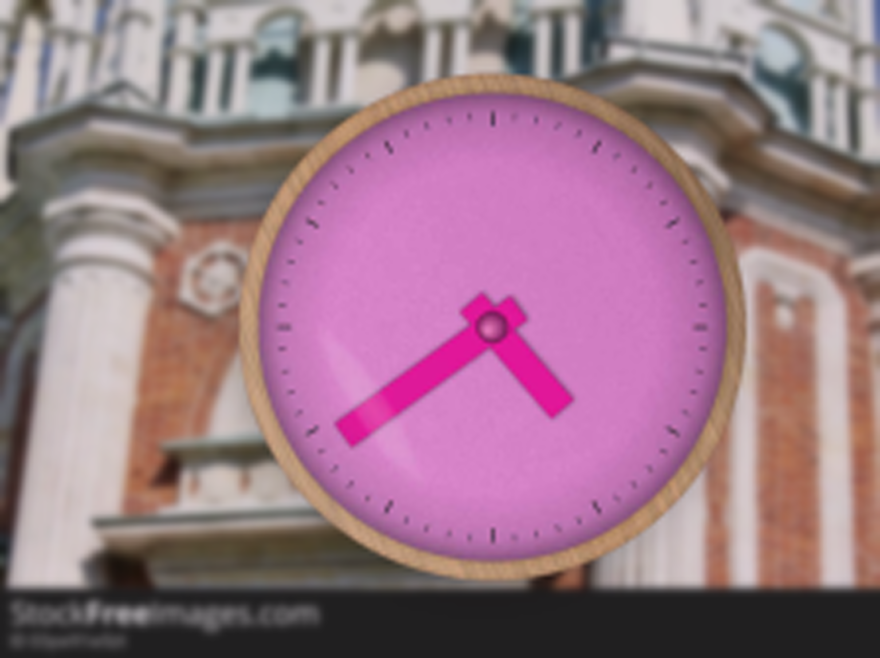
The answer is 4:39
